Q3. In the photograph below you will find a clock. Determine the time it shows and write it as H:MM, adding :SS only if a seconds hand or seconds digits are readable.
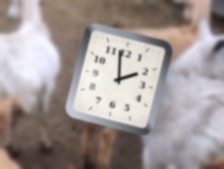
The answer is 1:58
